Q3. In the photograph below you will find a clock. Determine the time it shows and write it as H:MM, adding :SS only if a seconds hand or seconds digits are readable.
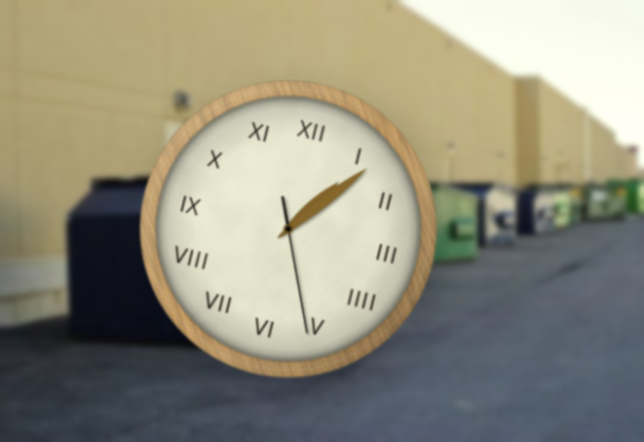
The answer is 1:06:26
